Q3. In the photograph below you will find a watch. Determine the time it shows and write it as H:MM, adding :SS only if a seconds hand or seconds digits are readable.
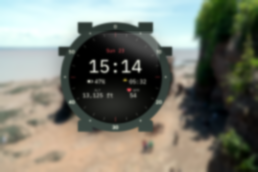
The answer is 15:14
